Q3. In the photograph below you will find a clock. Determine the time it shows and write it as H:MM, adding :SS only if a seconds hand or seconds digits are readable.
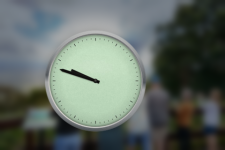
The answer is 9:48
